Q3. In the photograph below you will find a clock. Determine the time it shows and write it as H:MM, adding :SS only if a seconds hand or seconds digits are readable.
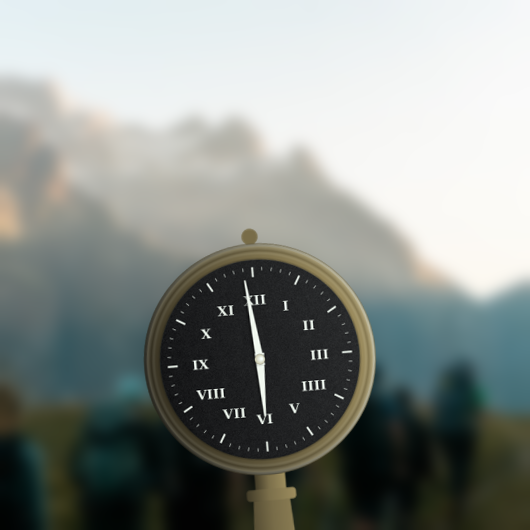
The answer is 5:59
